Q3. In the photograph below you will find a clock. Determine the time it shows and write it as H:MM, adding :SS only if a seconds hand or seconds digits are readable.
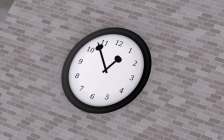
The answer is 12:53
